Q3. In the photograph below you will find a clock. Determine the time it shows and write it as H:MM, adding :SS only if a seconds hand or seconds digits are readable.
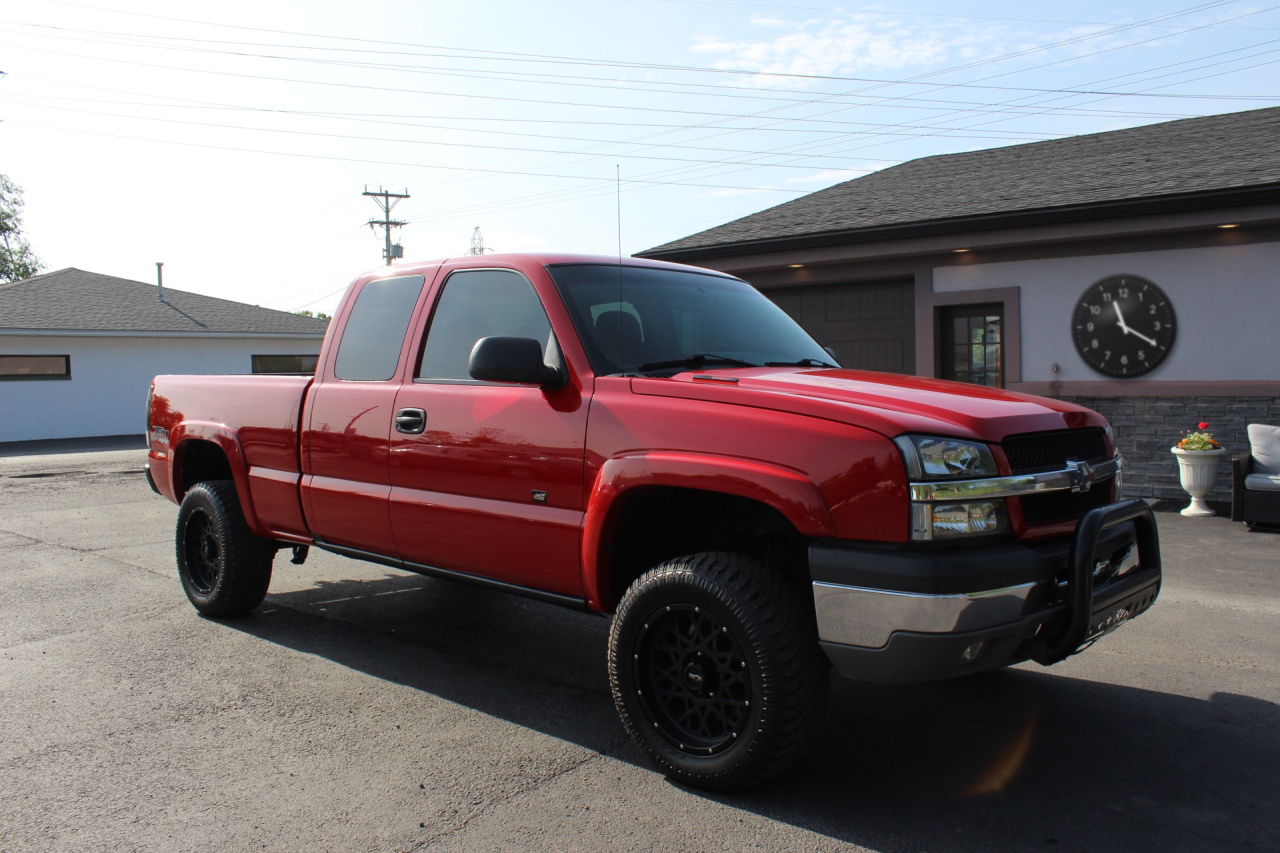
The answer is 11:20
